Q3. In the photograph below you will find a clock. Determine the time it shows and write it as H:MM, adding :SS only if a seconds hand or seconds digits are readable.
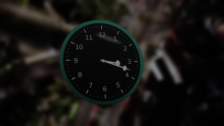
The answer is 3:18
